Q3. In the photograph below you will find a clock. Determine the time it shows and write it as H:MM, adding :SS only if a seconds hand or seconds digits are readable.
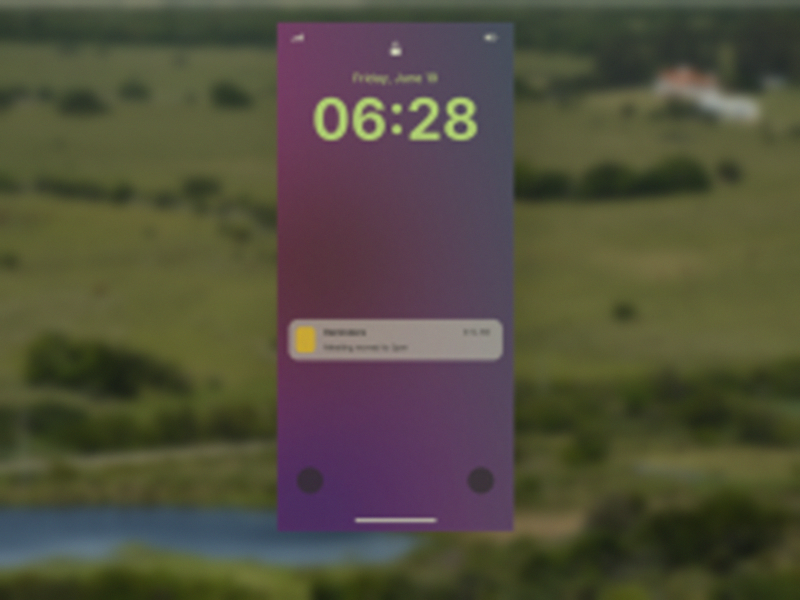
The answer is 6:28
